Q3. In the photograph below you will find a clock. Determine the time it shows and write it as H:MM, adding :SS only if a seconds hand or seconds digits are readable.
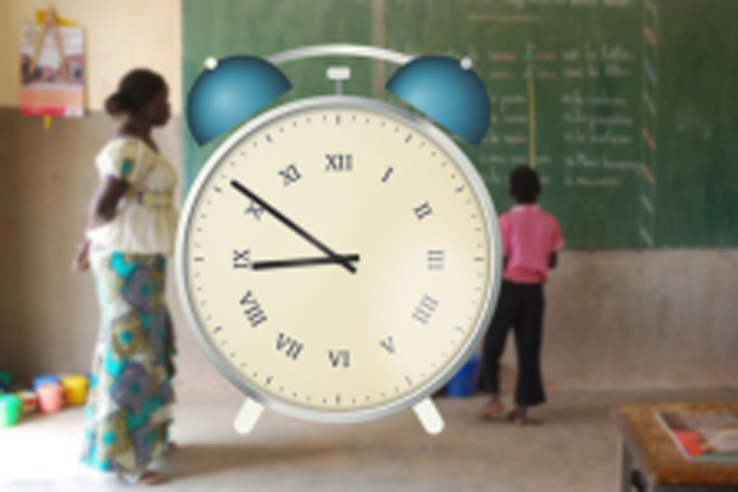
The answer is 8:51
